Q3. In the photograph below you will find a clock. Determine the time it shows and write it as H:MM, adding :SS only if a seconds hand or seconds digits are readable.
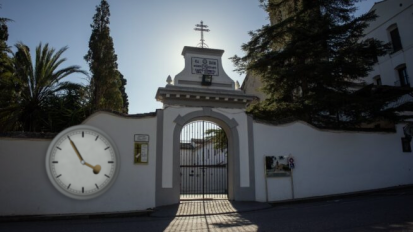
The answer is 3:55
